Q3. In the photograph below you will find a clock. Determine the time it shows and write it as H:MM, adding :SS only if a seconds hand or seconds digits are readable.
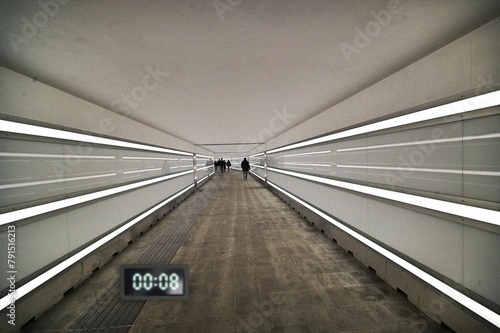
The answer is 0:08
